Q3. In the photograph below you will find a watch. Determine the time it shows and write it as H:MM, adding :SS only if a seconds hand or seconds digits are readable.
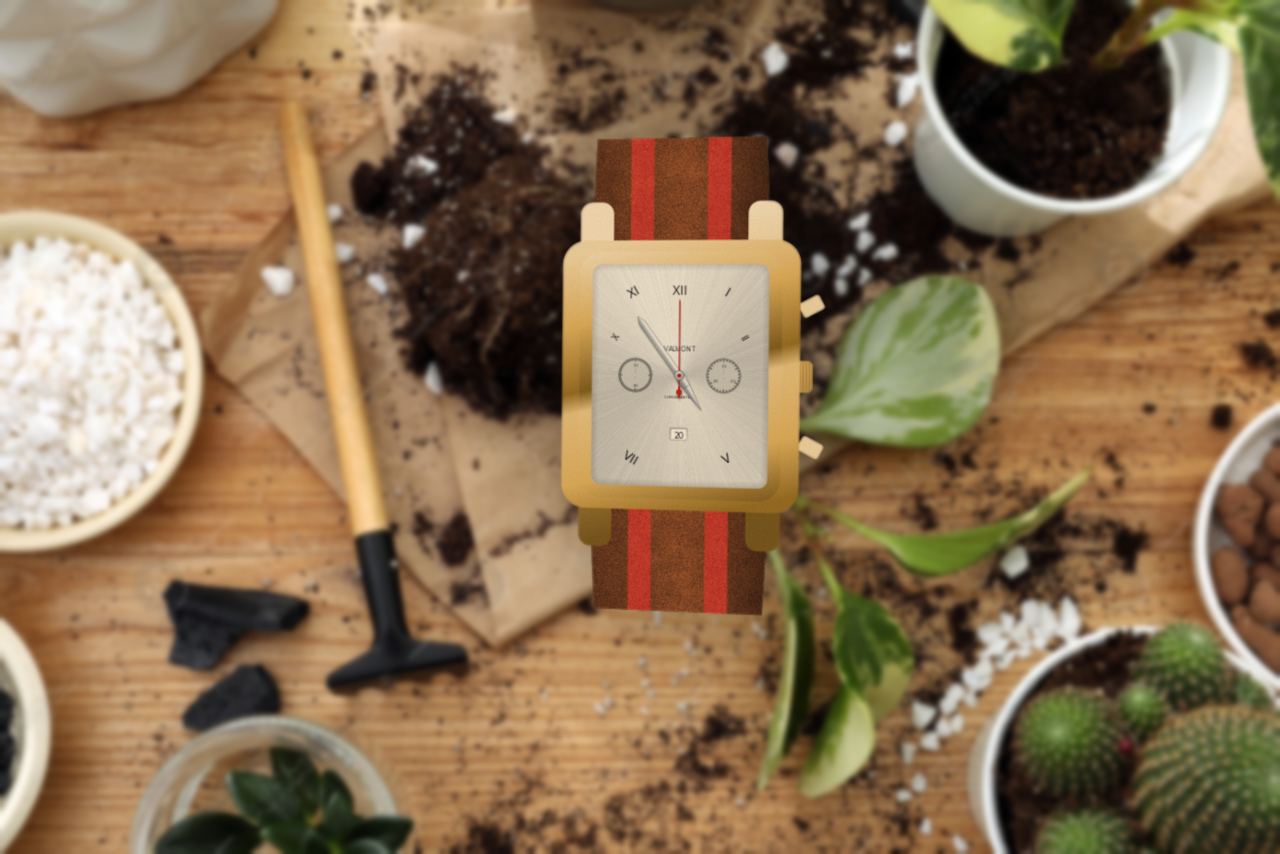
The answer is 4:54
